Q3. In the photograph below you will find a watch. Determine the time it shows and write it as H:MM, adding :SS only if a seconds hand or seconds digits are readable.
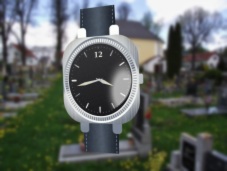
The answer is 3:43
